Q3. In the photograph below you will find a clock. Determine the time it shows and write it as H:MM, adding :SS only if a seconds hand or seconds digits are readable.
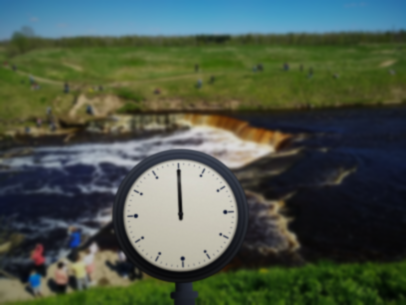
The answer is 12:00
